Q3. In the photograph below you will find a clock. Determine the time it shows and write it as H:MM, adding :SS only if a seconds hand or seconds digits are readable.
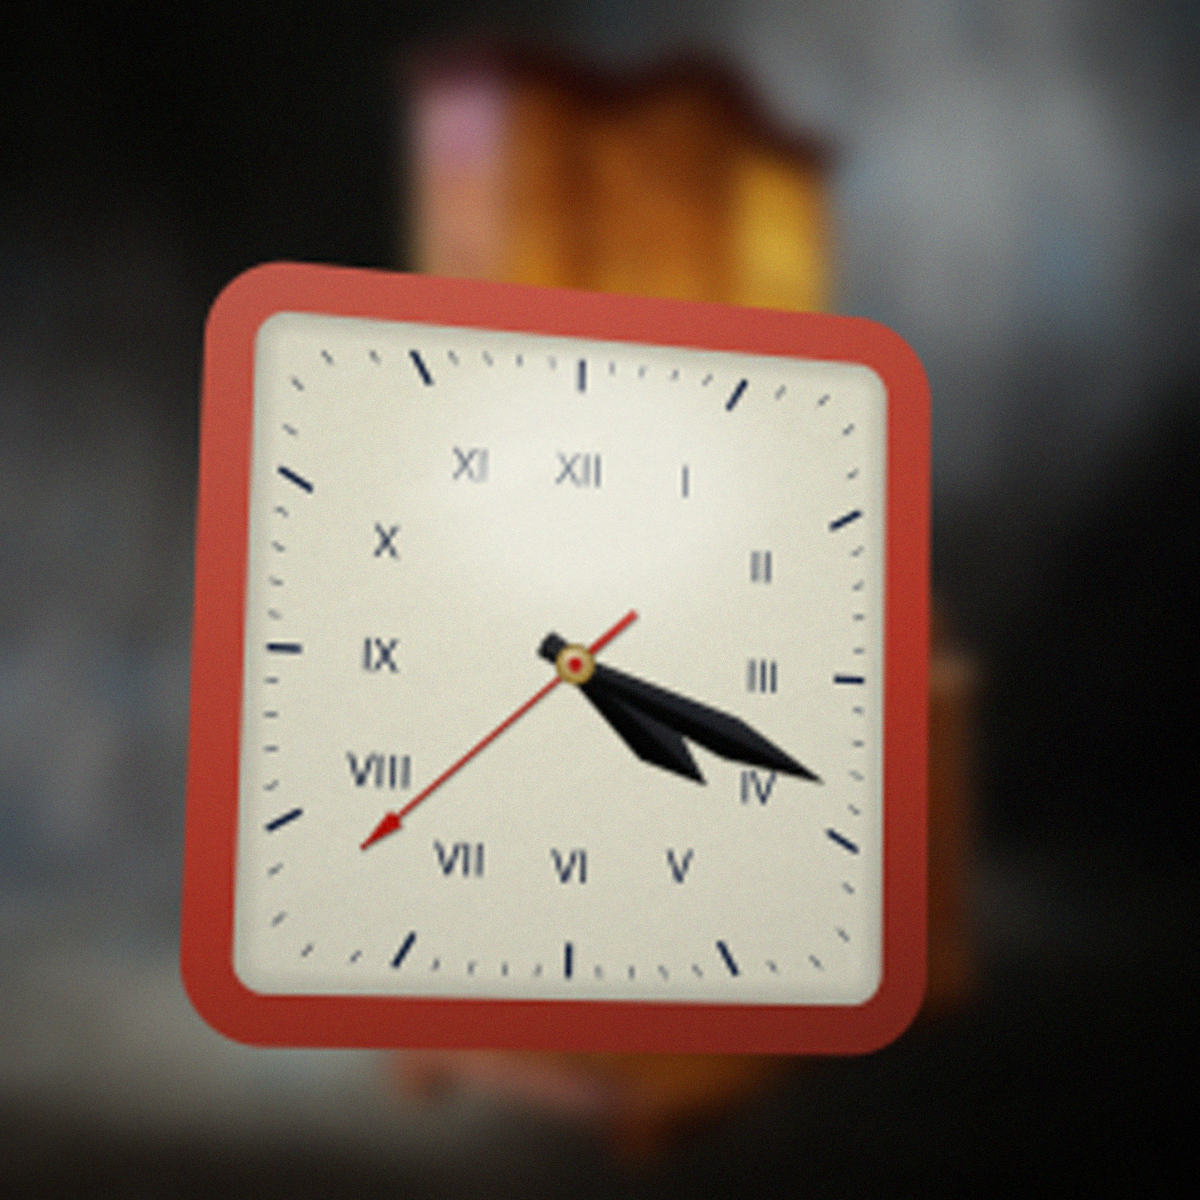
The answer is 4:18:38
